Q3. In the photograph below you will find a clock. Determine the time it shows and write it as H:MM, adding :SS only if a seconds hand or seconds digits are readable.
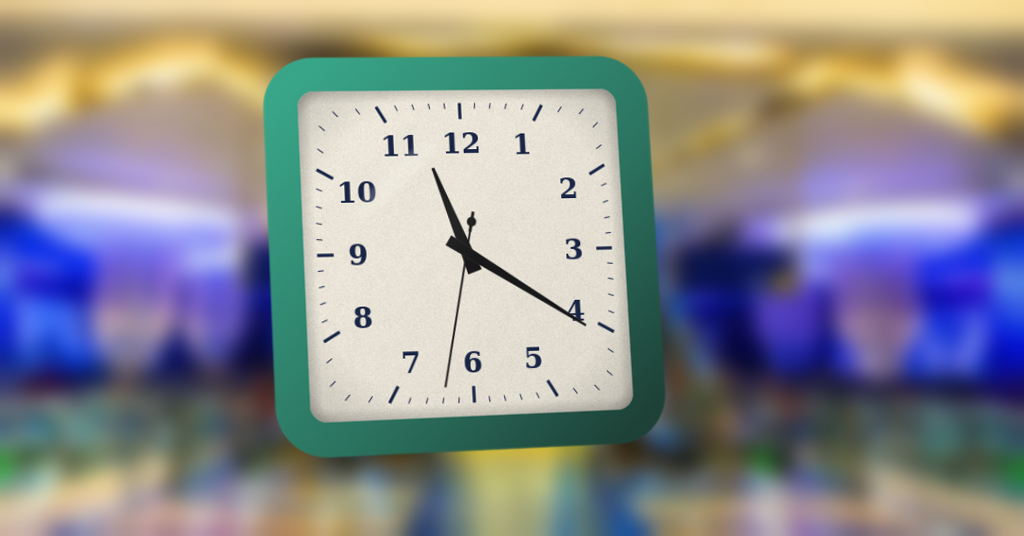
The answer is 11:20:32
